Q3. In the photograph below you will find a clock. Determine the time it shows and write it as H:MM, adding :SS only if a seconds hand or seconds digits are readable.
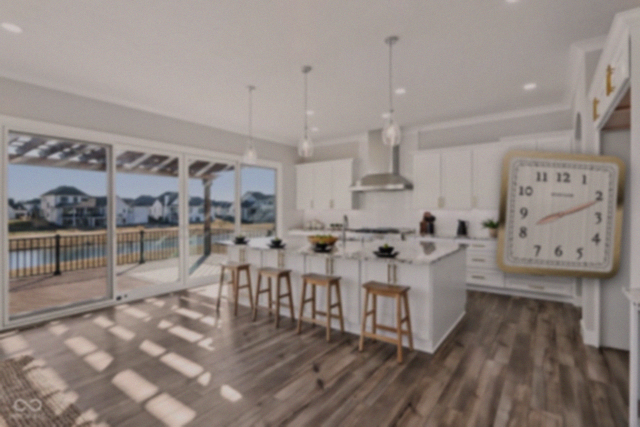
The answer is 8:11
